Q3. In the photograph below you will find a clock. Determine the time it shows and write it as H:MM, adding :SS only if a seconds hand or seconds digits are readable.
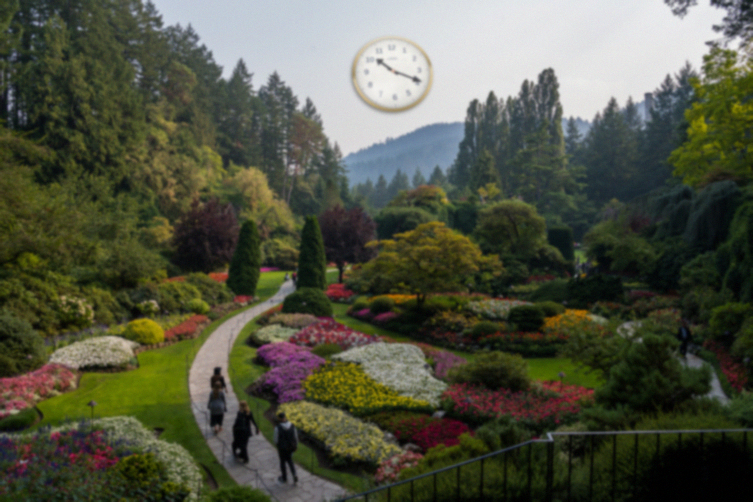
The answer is 10:19
